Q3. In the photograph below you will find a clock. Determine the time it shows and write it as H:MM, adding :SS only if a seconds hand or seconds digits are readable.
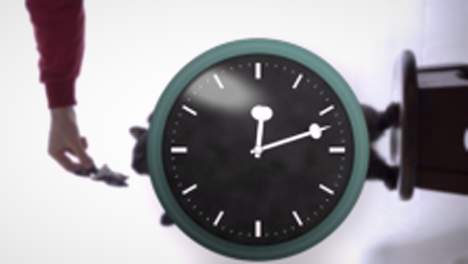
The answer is 12:12
